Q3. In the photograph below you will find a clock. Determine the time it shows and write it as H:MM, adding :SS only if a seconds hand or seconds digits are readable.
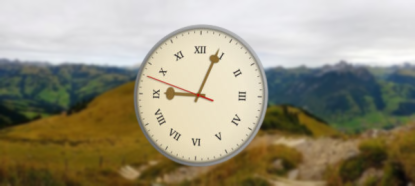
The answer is 9:03:48
